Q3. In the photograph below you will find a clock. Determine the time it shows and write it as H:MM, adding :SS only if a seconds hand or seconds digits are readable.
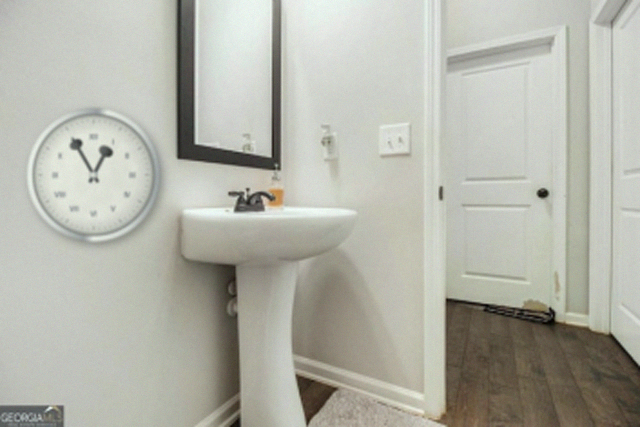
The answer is 12:55
